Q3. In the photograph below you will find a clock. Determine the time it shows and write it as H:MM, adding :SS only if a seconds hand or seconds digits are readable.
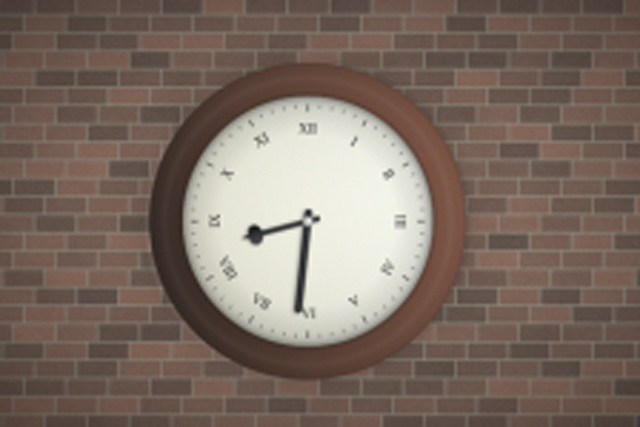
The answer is 8:31
